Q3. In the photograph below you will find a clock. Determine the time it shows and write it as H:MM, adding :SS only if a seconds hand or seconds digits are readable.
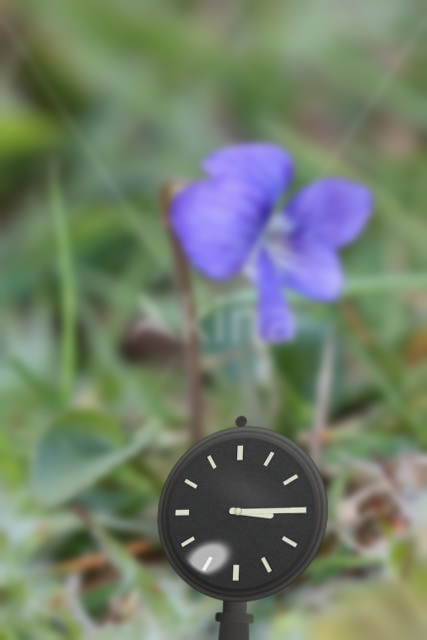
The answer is 3:15
